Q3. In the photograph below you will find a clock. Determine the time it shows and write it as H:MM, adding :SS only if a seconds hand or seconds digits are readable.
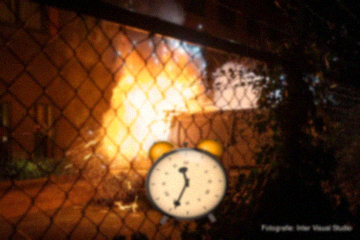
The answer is 11:34
